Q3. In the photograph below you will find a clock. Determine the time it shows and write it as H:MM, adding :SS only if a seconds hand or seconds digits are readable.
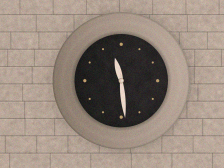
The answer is 11:29
